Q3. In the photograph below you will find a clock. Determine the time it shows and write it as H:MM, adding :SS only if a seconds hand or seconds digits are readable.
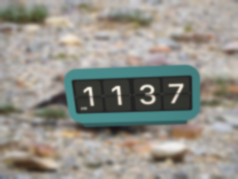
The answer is 11:37
